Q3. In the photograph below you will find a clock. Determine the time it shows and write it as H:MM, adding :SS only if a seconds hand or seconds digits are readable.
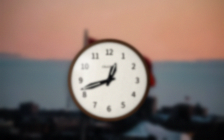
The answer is 12:42
